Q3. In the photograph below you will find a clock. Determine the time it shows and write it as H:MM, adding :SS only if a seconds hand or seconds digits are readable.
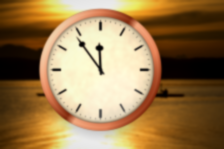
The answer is 11:54
